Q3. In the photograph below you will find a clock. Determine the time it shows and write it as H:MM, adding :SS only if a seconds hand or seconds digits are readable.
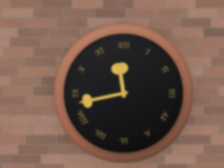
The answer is 11:43
